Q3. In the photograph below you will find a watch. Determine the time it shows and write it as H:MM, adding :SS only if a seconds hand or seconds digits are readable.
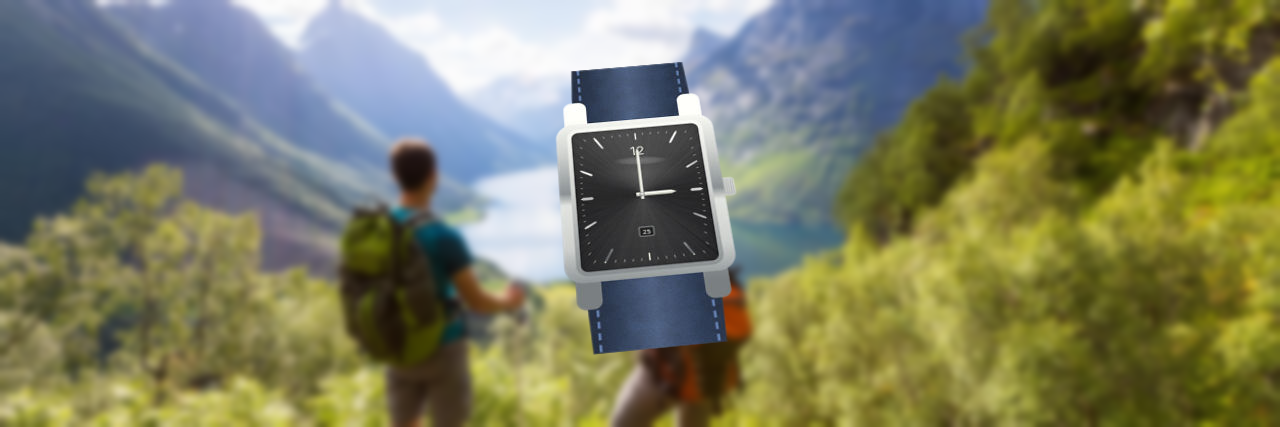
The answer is 3:00
